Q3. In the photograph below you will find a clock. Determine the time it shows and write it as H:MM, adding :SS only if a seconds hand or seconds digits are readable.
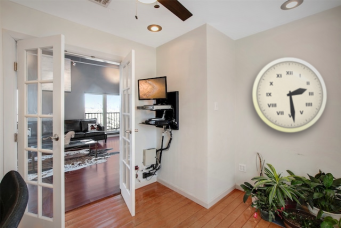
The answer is 2:29
